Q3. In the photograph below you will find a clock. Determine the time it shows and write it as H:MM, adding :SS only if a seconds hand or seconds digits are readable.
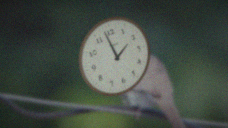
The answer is 1:58
